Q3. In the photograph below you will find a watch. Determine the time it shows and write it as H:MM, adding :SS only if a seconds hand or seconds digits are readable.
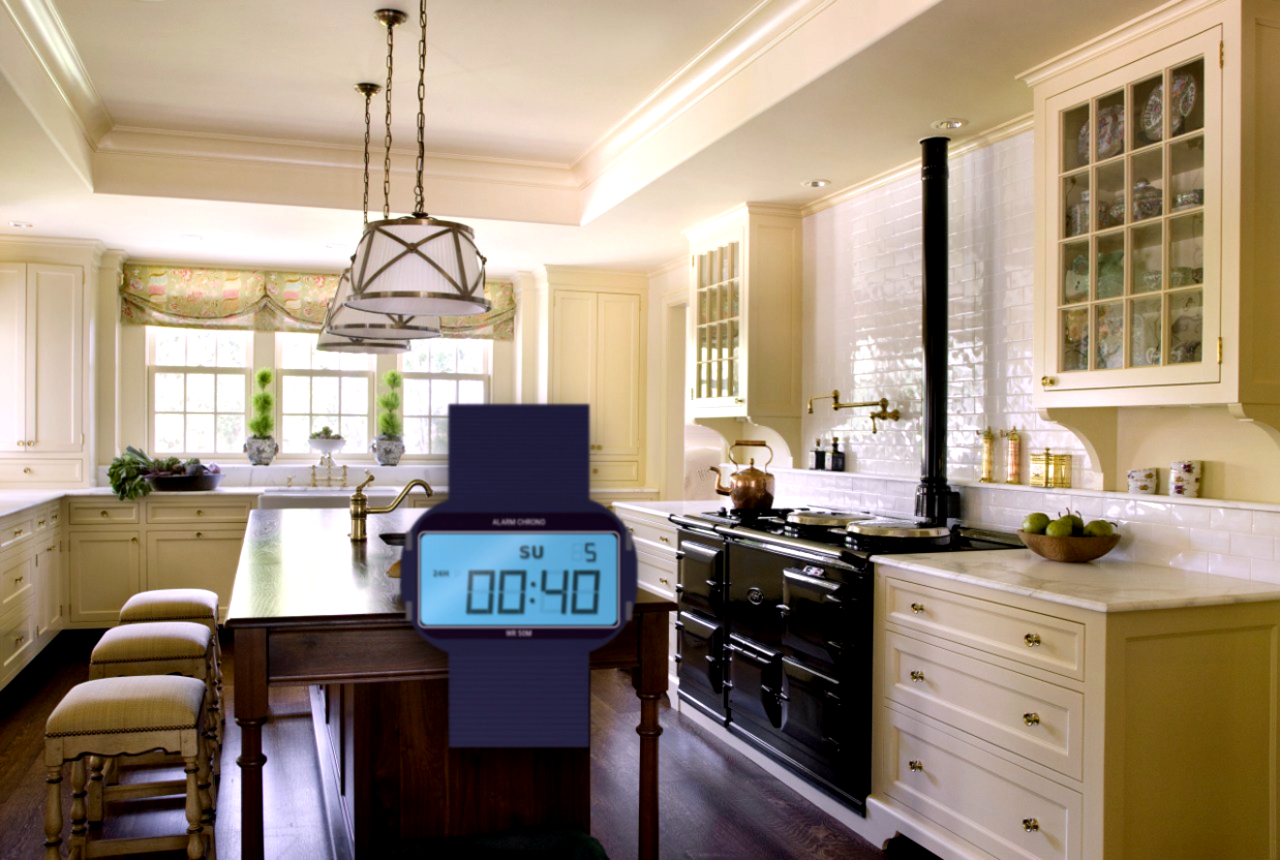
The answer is 0:40
